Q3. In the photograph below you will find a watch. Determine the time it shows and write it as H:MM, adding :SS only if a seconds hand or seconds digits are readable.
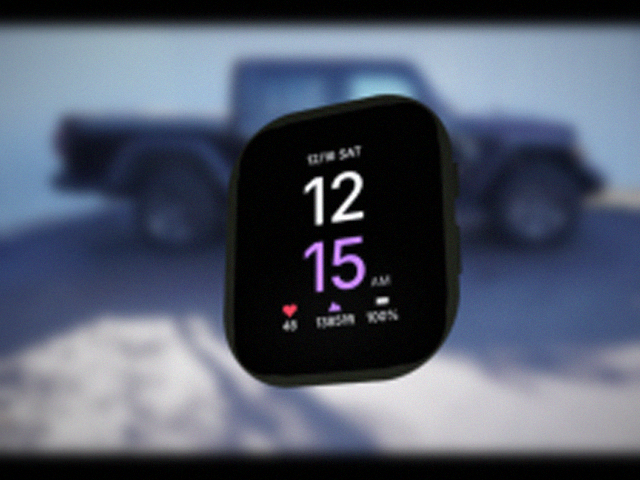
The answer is 12:15
